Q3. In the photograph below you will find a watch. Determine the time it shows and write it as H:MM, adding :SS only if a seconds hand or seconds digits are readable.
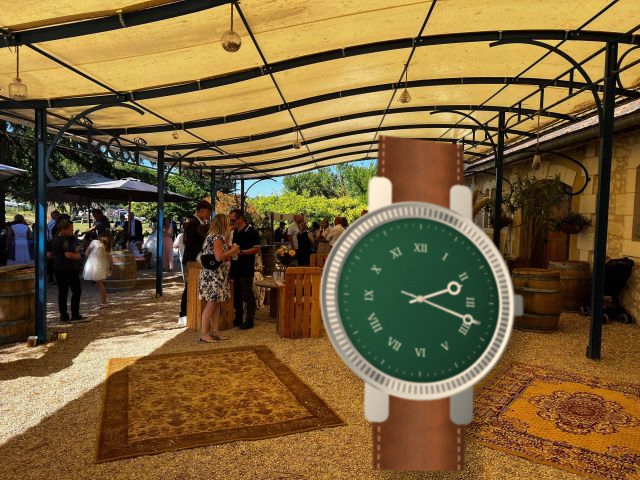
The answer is 2:18:18
